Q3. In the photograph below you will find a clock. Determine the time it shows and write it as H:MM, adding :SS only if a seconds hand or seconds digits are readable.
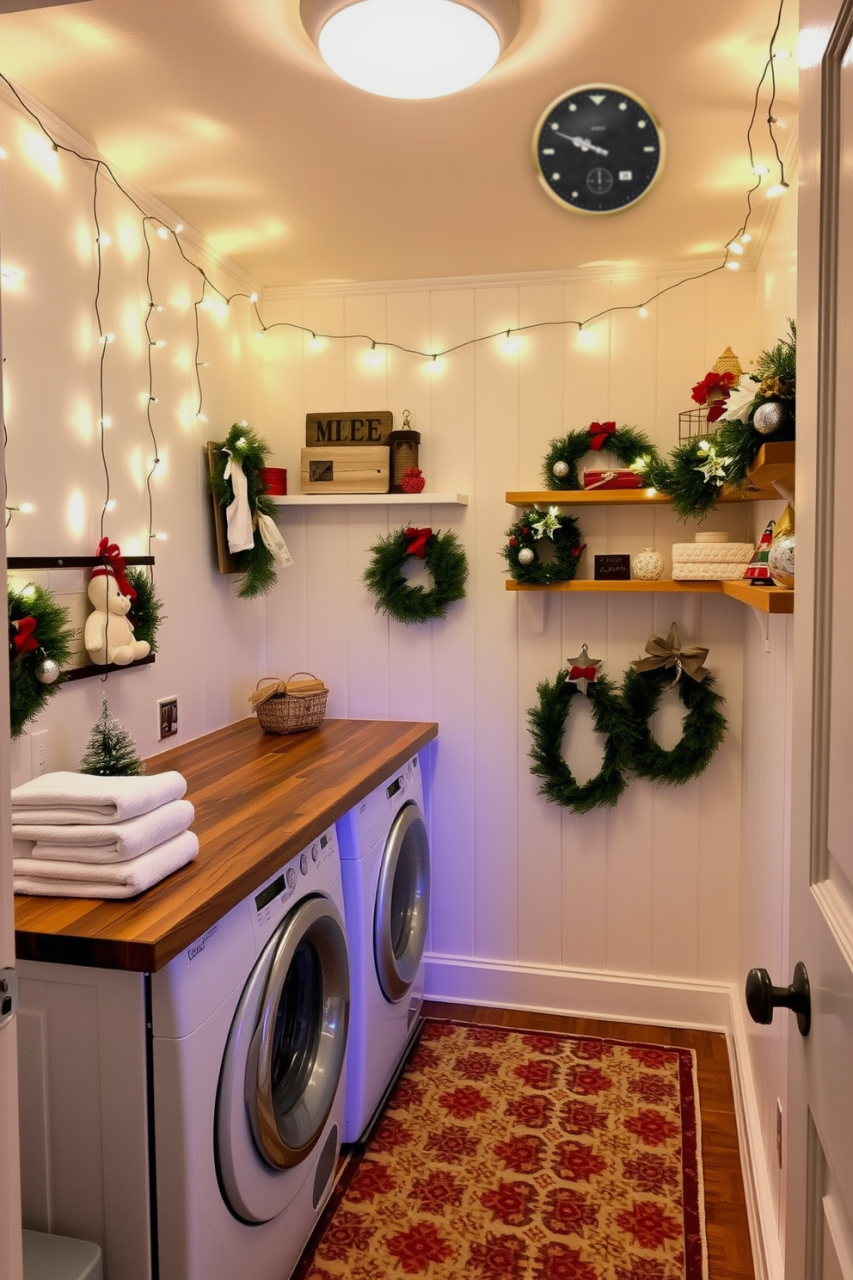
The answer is 9:49
